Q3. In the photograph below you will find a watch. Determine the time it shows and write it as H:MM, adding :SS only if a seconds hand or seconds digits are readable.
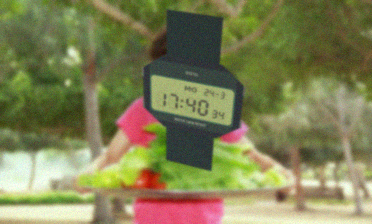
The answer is 17:40
